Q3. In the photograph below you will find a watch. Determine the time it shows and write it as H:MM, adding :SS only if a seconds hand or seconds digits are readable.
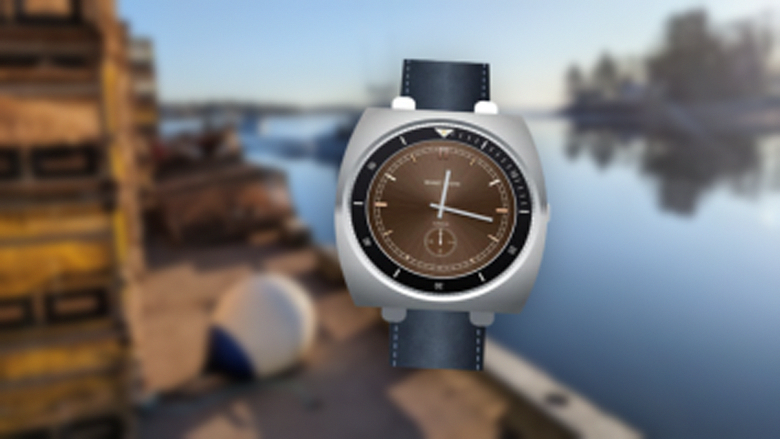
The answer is 12:17
